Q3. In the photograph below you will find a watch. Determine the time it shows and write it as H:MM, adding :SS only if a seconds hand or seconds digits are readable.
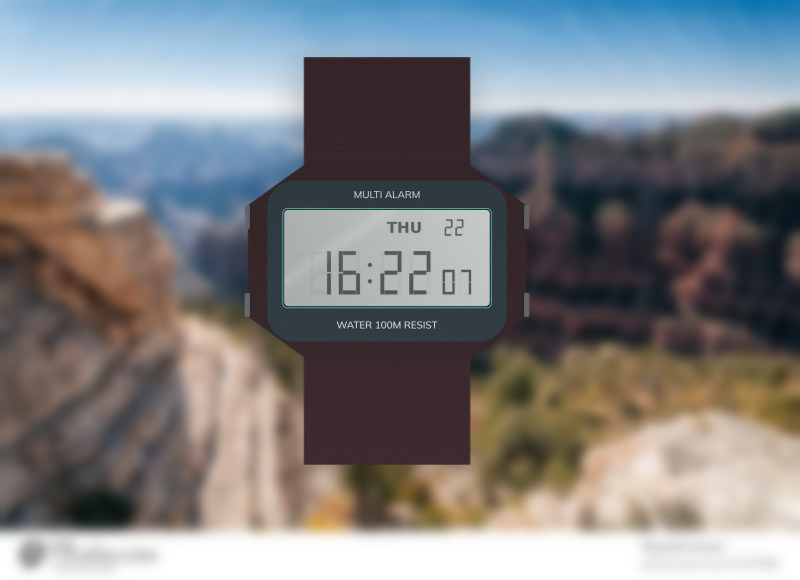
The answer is 16:22:07
